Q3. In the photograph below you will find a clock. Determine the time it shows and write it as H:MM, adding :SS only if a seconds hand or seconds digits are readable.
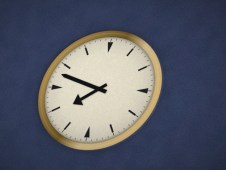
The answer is 7:48
